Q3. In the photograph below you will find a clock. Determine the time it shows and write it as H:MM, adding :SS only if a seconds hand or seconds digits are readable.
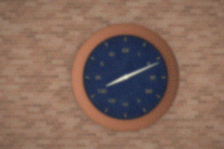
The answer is 8:11
